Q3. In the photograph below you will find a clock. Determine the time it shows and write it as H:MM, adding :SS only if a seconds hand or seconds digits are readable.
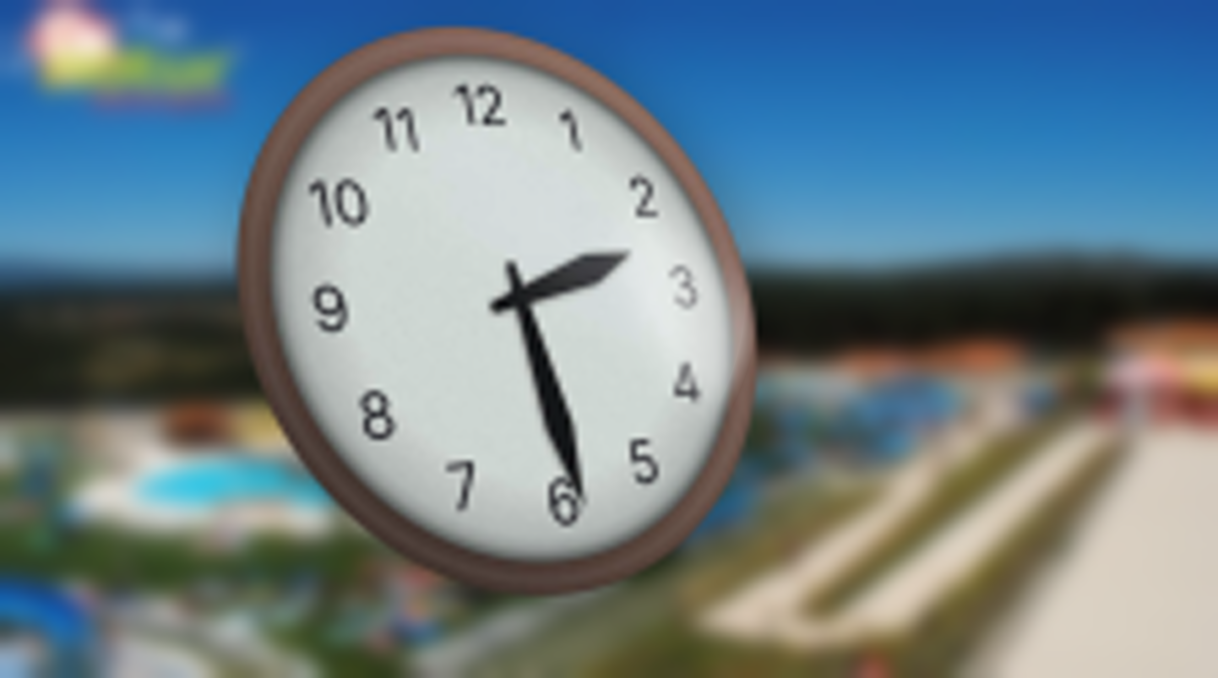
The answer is 2:29
